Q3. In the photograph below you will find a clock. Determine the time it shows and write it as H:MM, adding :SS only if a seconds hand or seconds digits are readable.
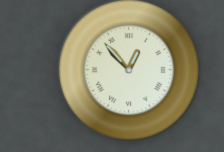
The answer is 12:53
